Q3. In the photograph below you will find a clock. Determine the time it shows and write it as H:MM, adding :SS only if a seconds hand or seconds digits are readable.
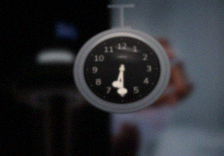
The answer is 6:30
